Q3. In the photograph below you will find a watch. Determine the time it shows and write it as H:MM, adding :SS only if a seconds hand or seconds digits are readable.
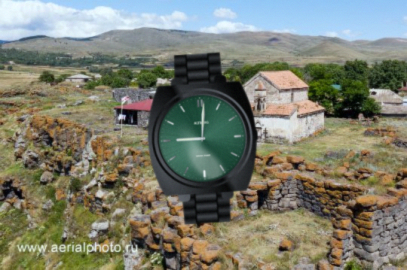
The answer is 9:01
